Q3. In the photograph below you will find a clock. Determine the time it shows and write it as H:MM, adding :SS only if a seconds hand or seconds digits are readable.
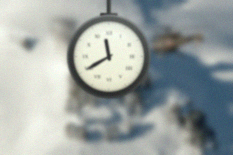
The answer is 11:40
